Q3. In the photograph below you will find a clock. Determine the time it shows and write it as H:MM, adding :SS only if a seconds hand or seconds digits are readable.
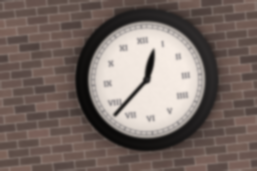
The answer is 12:38
